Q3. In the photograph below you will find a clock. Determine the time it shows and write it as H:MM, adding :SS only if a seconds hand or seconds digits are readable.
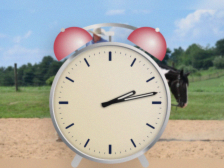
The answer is 2:13
